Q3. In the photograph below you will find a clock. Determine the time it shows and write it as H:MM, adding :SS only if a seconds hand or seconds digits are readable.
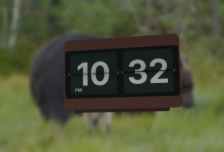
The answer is 10:32
